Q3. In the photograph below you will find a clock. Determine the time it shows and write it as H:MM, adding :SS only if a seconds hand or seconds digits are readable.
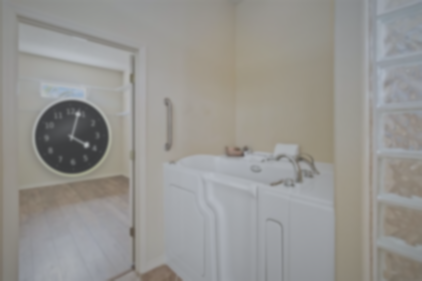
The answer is 4:03
